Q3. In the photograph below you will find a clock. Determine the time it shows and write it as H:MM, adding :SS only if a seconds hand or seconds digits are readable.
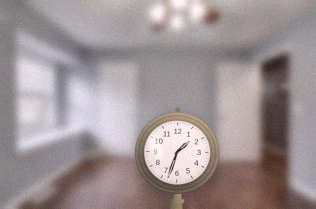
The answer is 1:33
